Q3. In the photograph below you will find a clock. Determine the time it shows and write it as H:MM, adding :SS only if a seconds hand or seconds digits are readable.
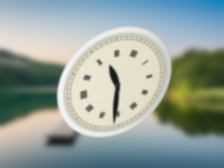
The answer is 10:26
